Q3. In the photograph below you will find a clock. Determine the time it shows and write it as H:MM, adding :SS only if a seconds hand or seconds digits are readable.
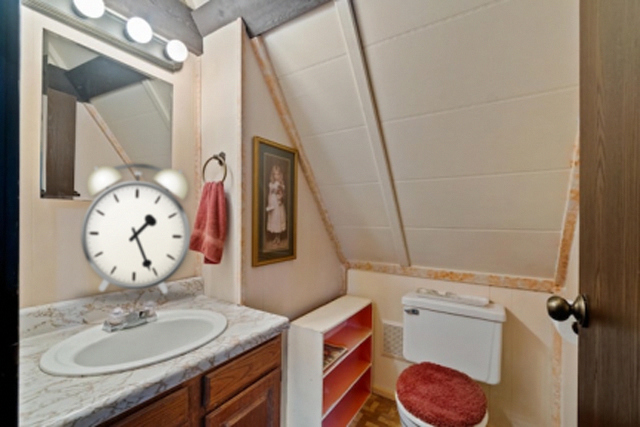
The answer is 1:26
